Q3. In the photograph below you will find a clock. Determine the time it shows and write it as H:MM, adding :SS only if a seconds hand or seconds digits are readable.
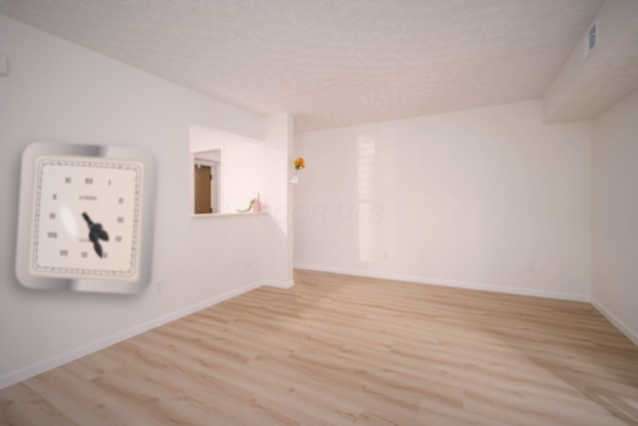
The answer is 4:26
